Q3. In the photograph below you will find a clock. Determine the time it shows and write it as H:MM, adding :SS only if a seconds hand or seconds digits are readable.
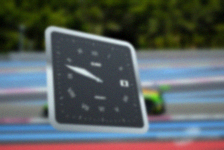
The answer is 9:48
